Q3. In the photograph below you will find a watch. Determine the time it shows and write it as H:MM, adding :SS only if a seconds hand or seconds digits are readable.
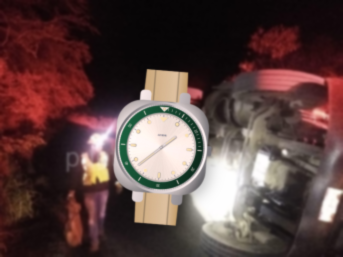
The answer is 1:38
